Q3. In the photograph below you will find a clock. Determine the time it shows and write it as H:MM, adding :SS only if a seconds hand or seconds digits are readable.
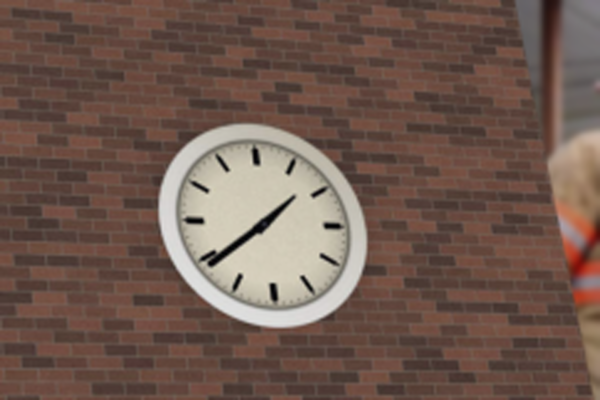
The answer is 1:39
